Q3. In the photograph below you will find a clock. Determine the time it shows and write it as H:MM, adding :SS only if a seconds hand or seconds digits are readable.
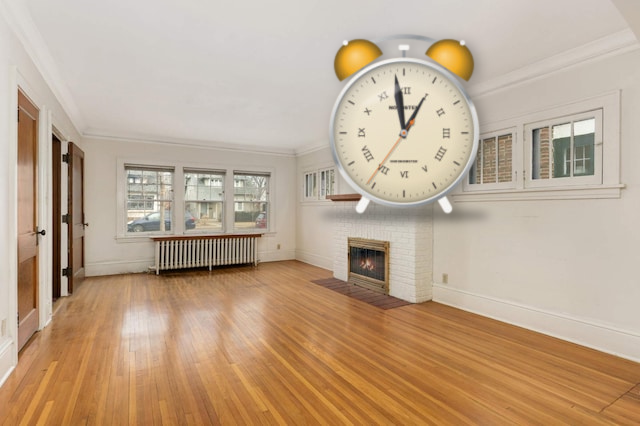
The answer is 12:58:36
